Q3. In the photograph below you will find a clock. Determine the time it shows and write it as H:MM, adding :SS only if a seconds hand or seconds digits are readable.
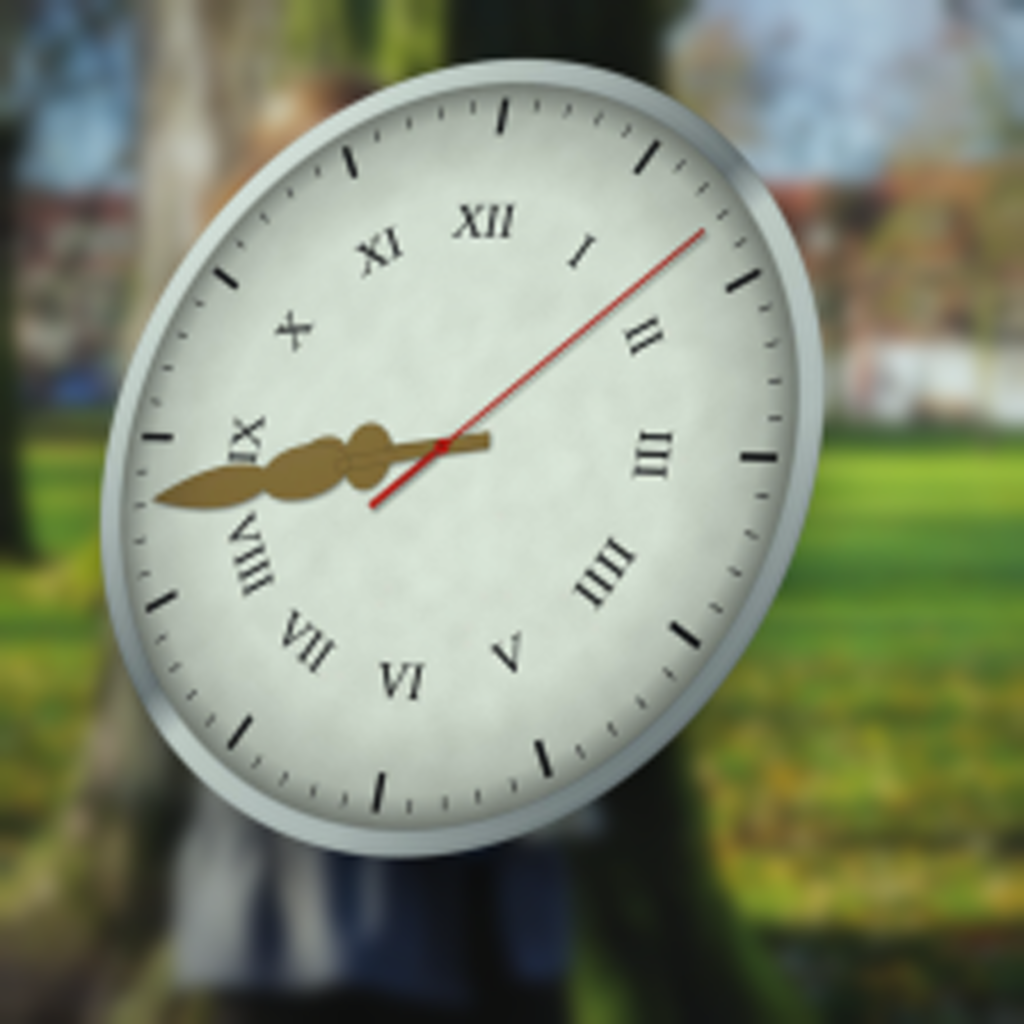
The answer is 8:43:08
